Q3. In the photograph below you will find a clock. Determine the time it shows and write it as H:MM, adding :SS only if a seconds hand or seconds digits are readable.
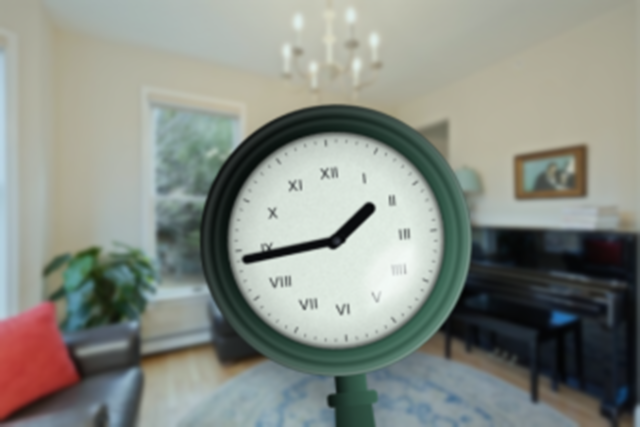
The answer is 1:44
